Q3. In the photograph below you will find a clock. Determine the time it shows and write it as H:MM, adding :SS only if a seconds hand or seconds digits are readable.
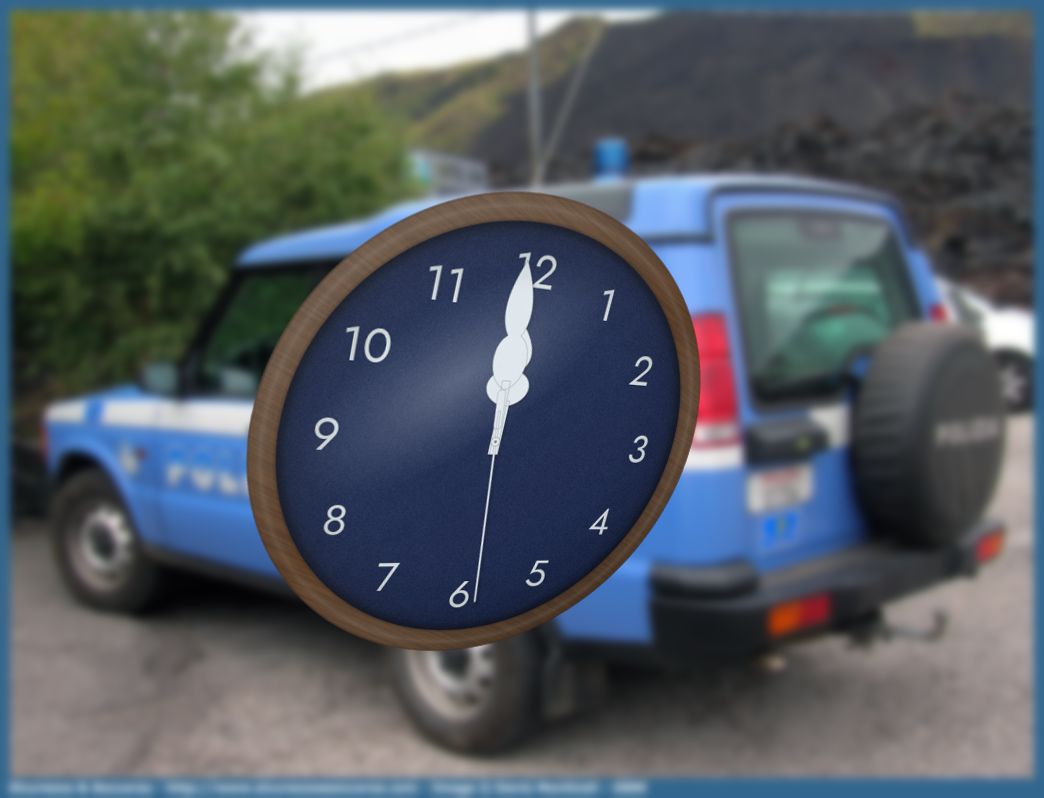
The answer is 11:59:29
